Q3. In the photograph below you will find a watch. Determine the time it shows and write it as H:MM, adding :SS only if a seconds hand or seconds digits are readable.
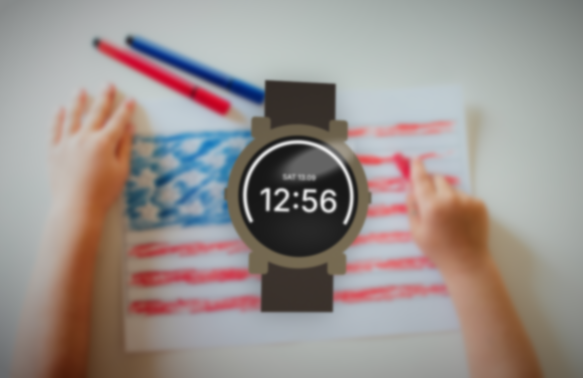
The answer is 12:56
